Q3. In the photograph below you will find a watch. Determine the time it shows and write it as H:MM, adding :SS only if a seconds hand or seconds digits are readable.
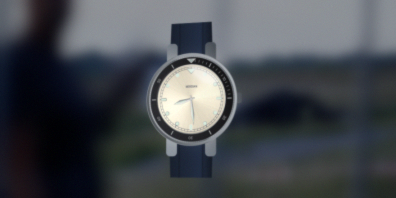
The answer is 8:29
